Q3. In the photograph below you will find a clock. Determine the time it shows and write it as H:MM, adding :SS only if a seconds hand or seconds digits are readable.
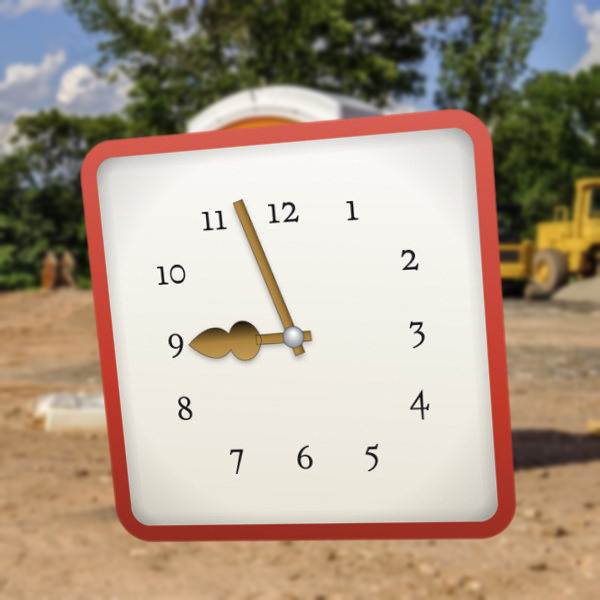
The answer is 8:57
